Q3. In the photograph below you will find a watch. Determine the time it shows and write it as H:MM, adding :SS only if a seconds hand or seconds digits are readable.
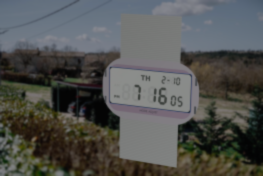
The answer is 7:16:05
